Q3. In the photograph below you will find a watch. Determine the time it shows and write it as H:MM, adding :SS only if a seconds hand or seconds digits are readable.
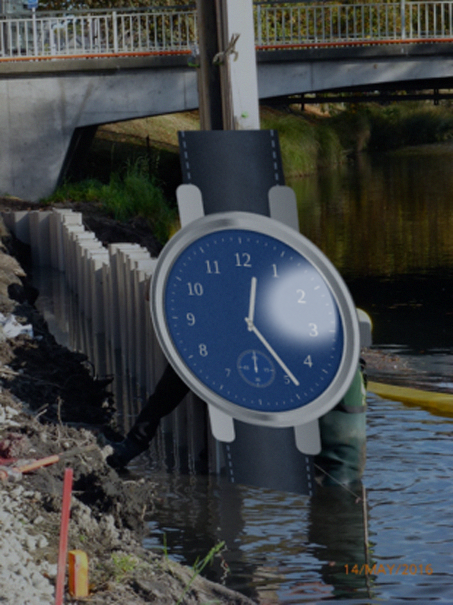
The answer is 12:24
